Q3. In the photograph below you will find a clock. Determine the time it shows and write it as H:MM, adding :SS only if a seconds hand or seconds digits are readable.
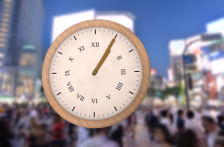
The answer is 1:05
